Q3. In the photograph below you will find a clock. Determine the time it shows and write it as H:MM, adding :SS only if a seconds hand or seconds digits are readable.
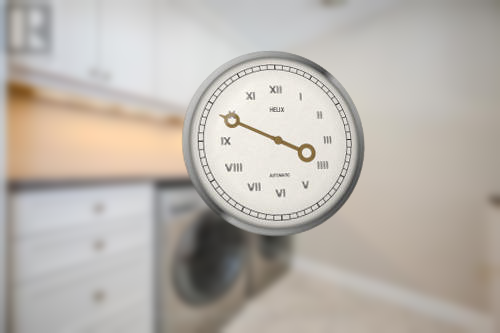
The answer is 3:49
